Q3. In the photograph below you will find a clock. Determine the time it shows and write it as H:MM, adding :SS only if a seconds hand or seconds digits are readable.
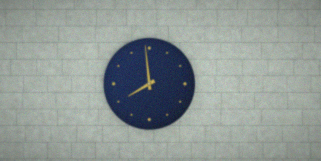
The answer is 7:59
